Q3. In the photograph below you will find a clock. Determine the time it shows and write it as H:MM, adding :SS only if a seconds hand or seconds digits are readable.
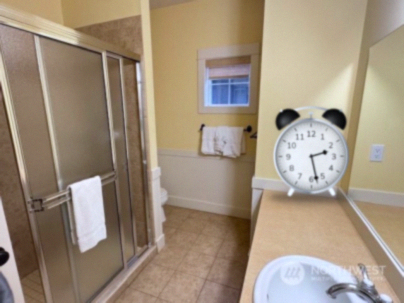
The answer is 2:28
